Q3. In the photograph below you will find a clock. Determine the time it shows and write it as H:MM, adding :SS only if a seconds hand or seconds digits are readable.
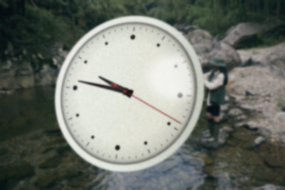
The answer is 9:46:19
